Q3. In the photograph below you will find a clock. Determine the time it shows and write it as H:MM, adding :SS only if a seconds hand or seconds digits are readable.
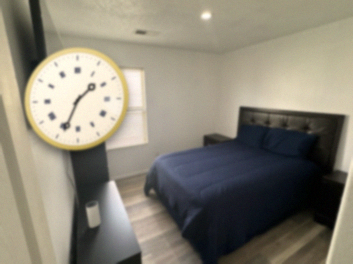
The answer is 1:34
